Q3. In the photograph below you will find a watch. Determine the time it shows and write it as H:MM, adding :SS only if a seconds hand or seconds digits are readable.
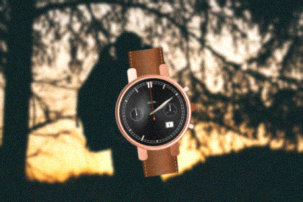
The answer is 2:10
